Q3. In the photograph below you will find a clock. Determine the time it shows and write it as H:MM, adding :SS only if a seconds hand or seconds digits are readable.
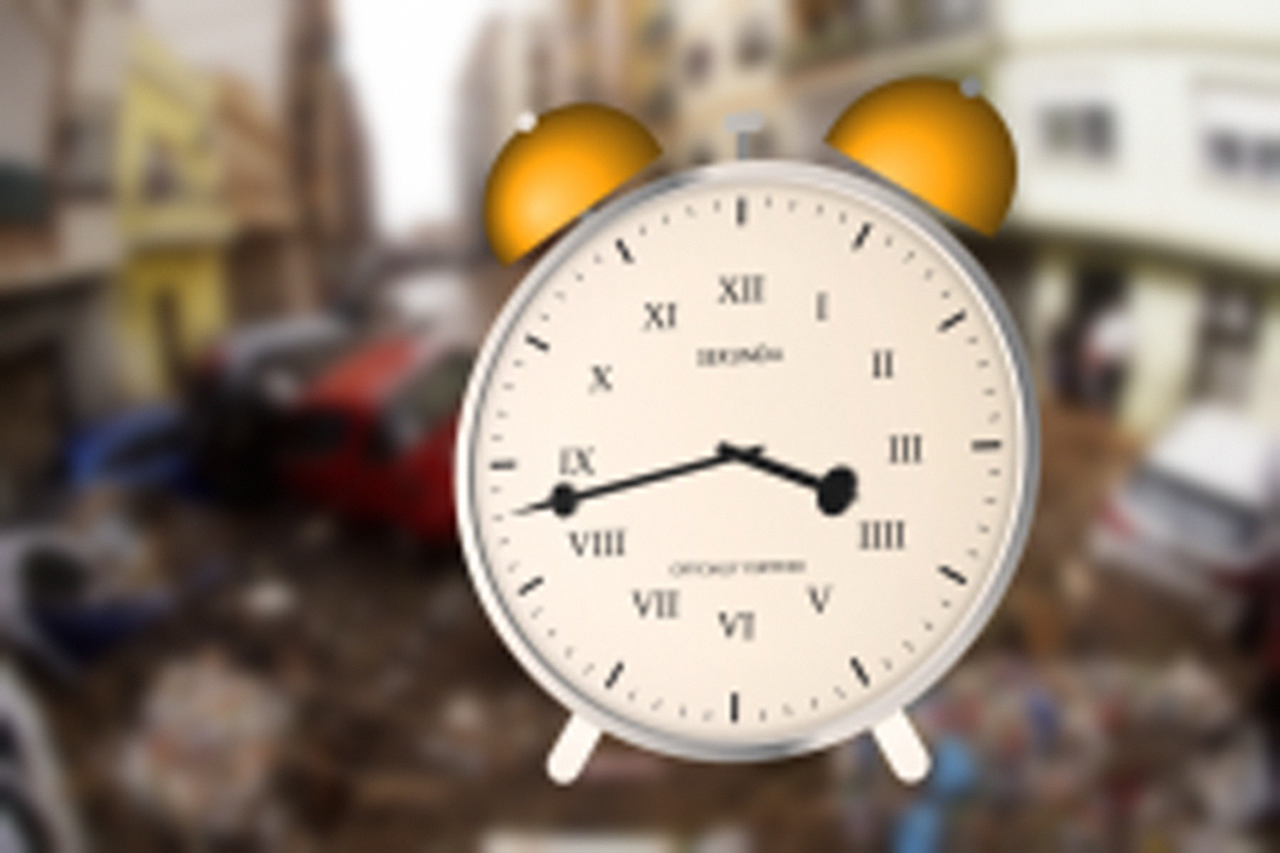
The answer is 3:43
